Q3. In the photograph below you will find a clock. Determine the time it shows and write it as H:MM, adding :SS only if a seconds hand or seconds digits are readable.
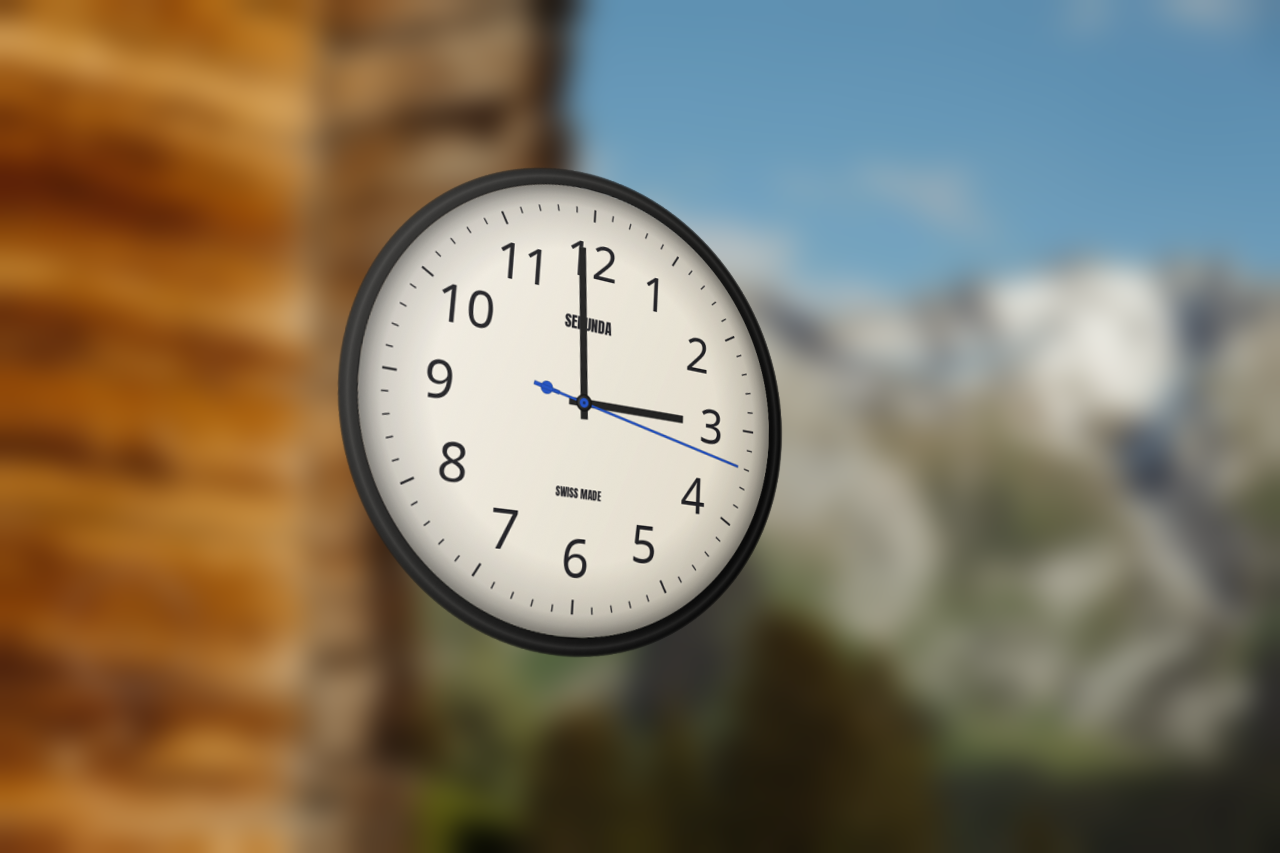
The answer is 2:59:17
